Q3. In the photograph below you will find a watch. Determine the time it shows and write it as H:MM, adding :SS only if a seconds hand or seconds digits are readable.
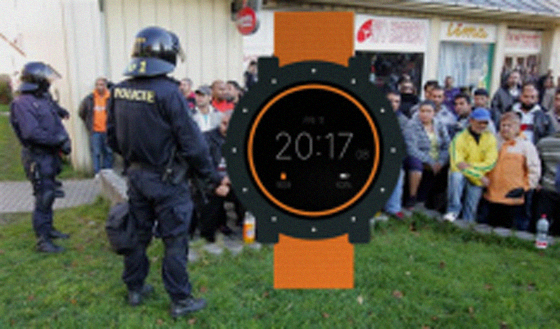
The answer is 20:17
